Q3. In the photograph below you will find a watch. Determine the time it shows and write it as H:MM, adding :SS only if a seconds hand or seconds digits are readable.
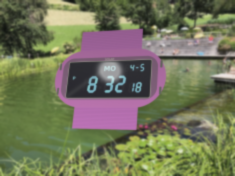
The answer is 8:32:18
